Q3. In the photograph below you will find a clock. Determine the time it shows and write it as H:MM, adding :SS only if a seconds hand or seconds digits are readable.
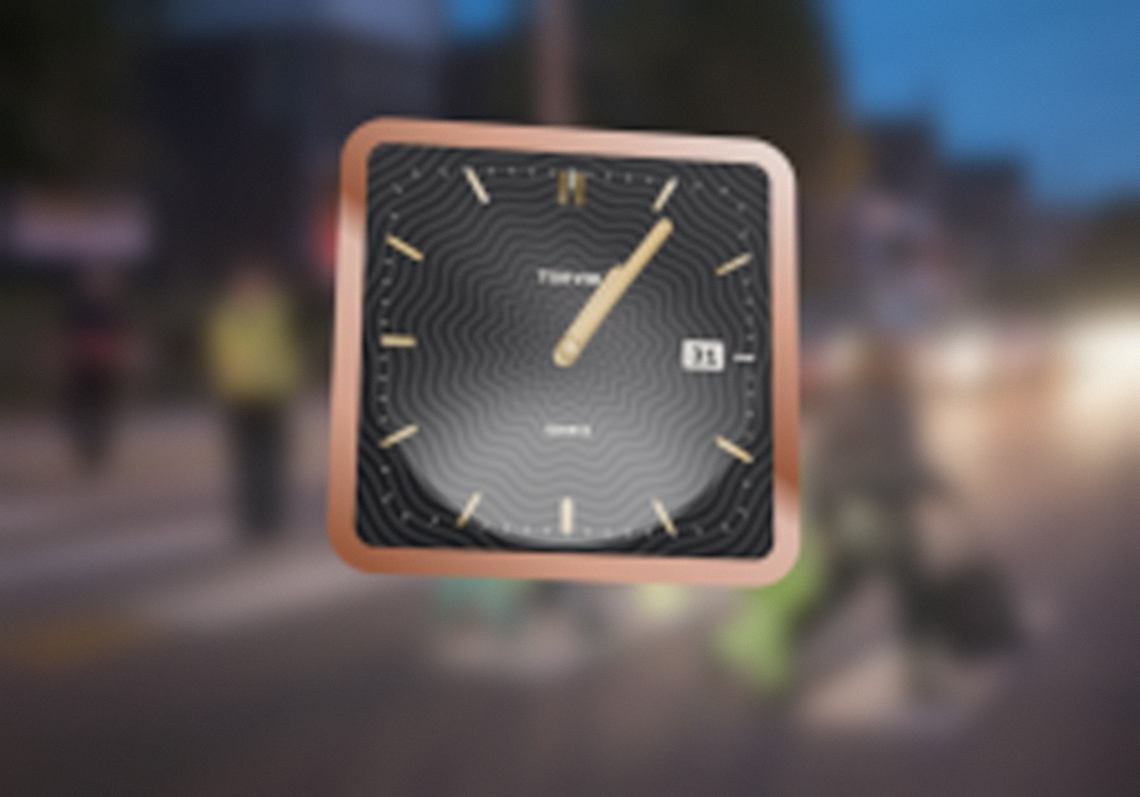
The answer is 1:06
